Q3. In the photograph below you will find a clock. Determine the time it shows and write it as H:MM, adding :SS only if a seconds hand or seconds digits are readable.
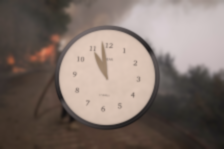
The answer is 10:58
